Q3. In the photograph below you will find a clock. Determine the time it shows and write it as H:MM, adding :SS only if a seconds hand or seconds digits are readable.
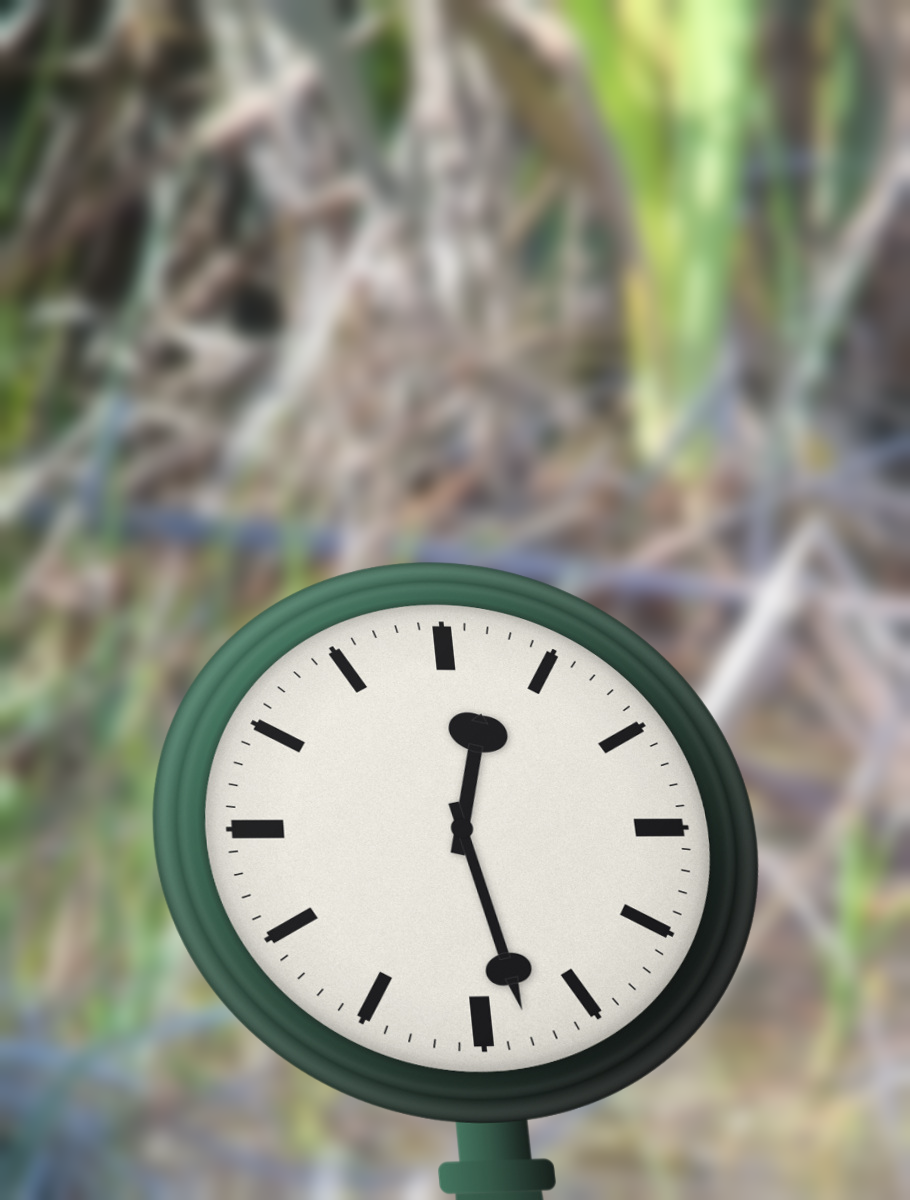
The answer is 12:28
